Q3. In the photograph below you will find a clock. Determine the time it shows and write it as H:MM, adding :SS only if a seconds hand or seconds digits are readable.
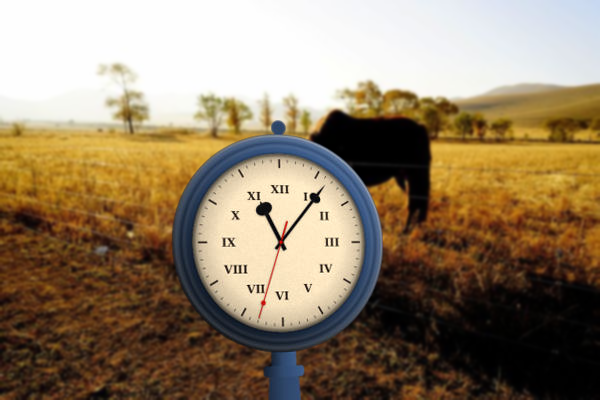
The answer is 11:06:33
